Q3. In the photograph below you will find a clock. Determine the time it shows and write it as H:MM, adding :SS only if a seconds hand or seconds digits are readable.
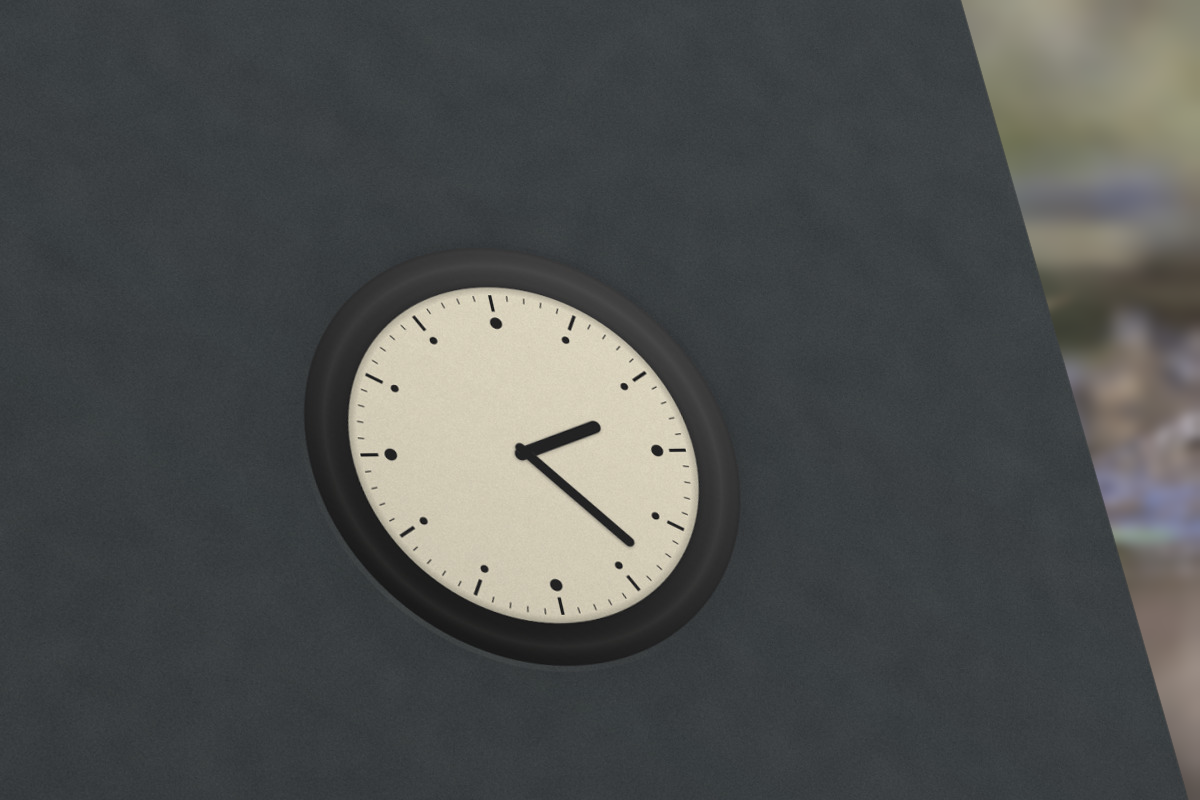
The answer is 2:23
